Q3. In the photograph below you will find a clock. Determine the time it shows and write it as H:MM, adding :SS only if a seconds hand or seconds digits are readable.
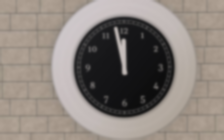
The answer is 11:58
